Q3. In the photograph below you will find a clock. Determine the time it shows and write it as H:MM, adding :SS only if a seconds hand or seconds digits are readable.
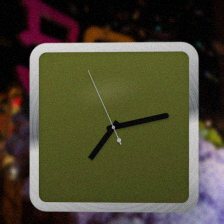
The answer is 7:12:56
